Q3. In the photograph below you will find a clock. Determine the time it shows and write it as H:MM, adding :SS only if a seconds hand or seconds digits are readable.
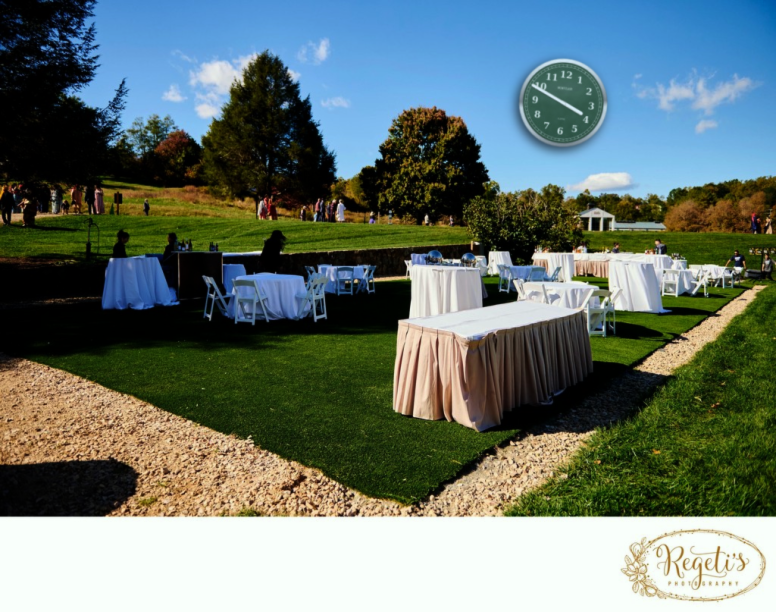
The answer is 3:49
